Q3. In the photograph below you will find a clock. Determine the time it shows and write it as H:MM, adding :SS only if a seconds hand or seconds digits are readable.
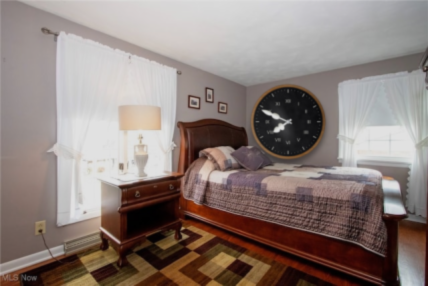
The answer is 7:49
